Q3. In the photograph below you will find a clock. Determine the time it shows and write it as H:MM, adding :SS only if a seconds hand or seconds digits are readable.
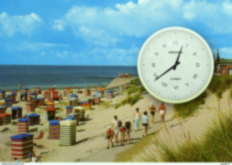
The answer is 12:39
